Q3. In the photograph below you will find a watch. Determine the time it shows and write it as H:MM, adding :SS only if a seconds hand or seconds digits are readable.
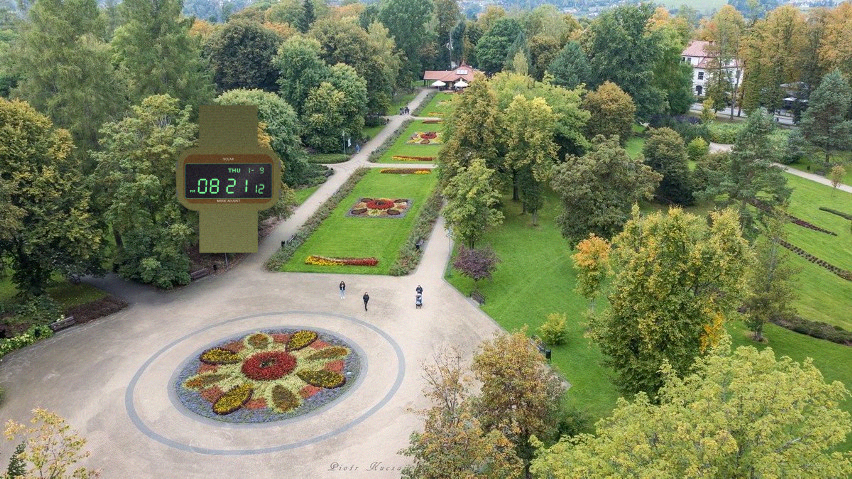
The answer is 8:21:12
